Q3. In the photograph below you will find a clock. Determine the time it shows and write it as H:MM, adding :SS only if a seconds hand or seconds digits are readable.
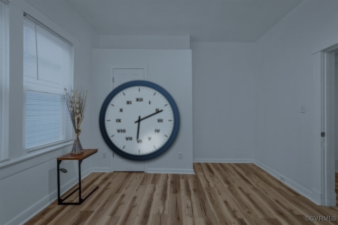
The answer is 6:11
